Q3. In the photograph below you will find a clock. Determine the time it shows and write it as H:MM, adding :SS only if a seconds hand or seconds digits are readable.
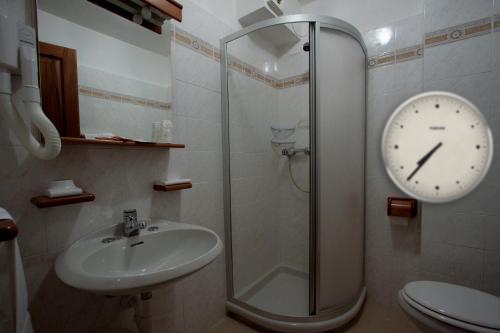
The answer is 7:37
